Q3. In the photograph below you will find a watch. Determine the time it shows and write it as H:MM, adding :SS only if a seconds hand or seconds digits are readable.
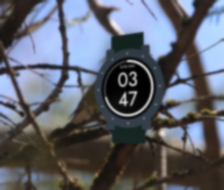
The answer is 3:47
